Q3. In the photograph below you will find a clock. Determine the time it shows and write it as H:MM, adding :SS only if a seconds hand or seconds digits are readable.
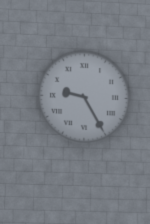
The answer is 9:25
